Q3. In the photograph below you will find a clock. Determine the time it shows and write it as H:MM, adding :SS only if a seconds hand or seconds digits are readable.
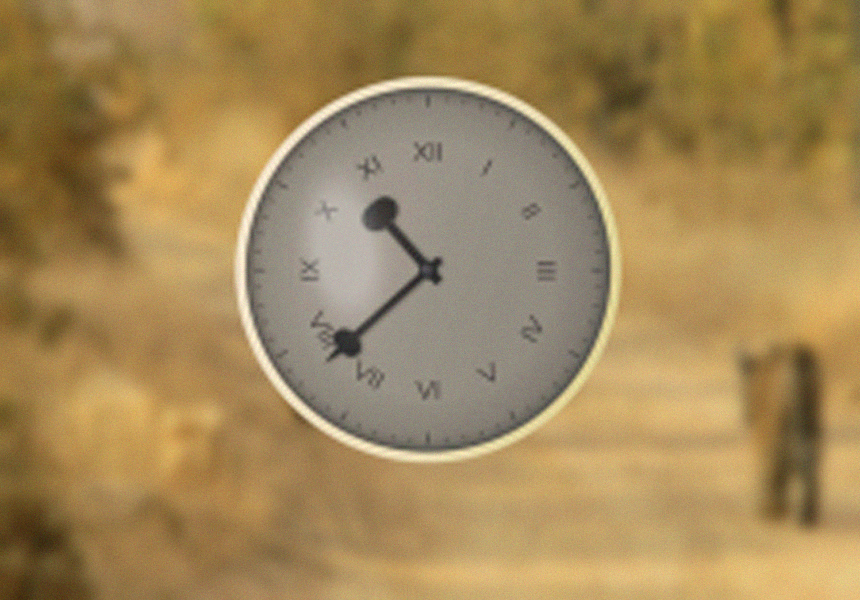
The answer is 10:38
